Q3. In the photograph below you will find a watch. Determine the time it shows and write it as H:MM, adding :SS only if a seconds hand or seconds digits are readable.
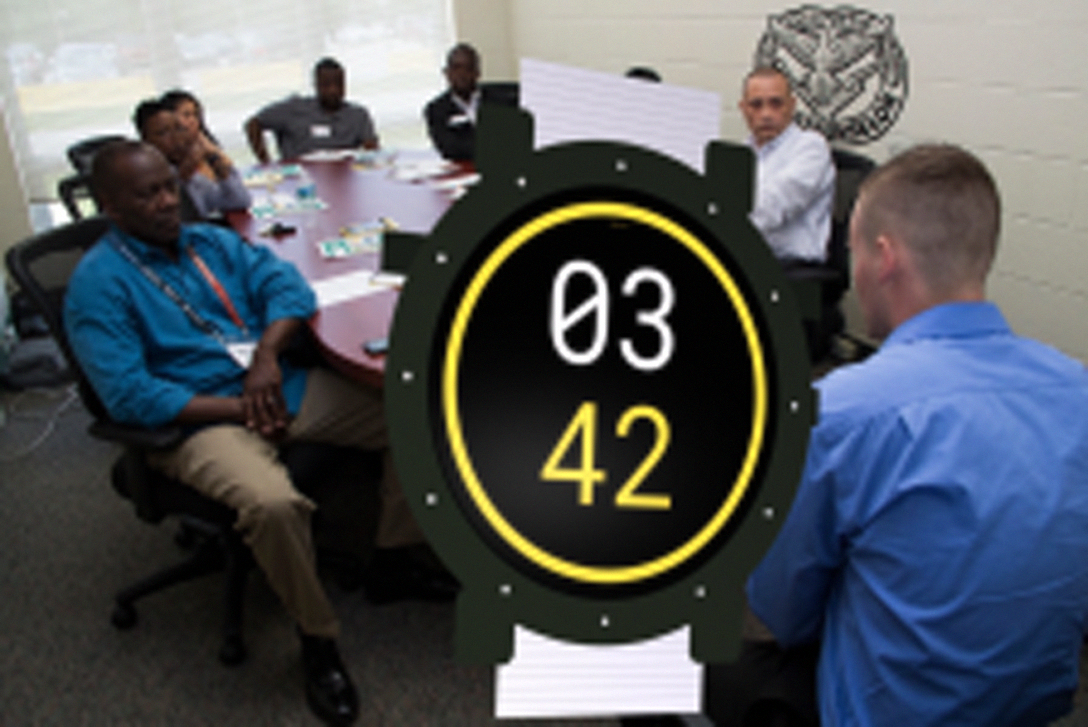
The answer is 3:42
